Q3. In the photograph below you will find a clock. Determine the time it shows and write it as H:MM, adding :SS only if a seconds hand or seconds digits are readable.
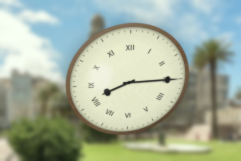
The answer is 8:15
